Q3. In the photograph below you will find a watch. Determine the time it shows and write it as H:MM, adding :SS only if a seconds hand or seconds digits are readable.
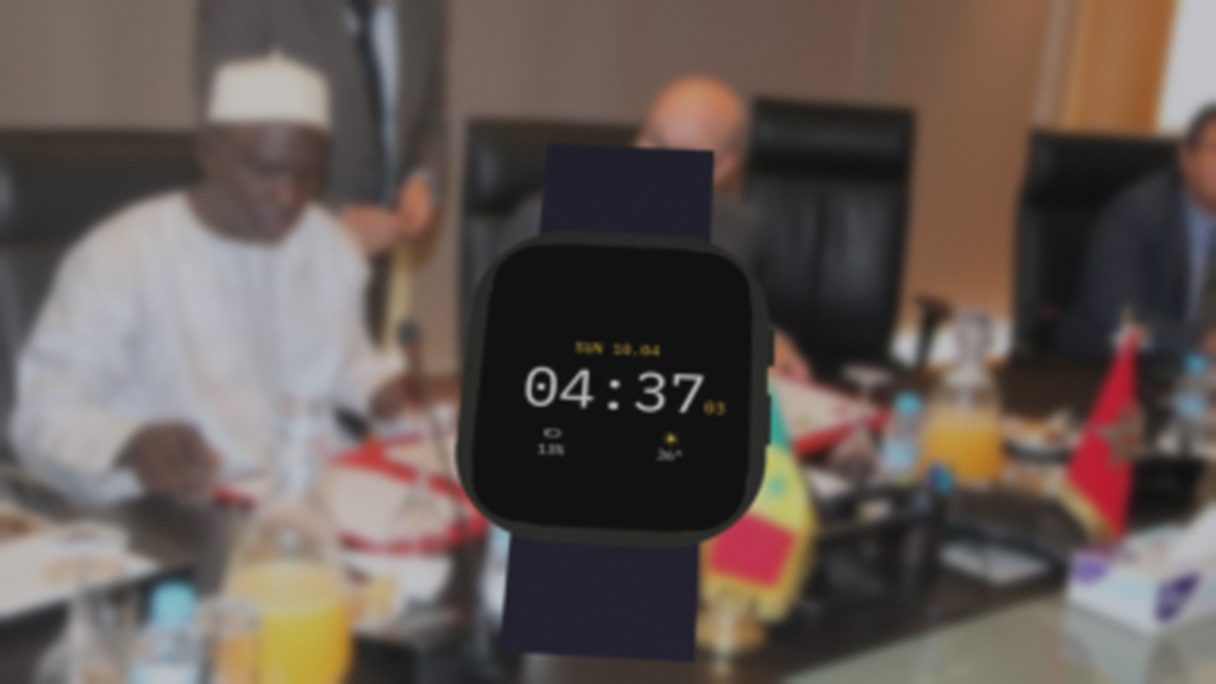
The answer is 4:37
